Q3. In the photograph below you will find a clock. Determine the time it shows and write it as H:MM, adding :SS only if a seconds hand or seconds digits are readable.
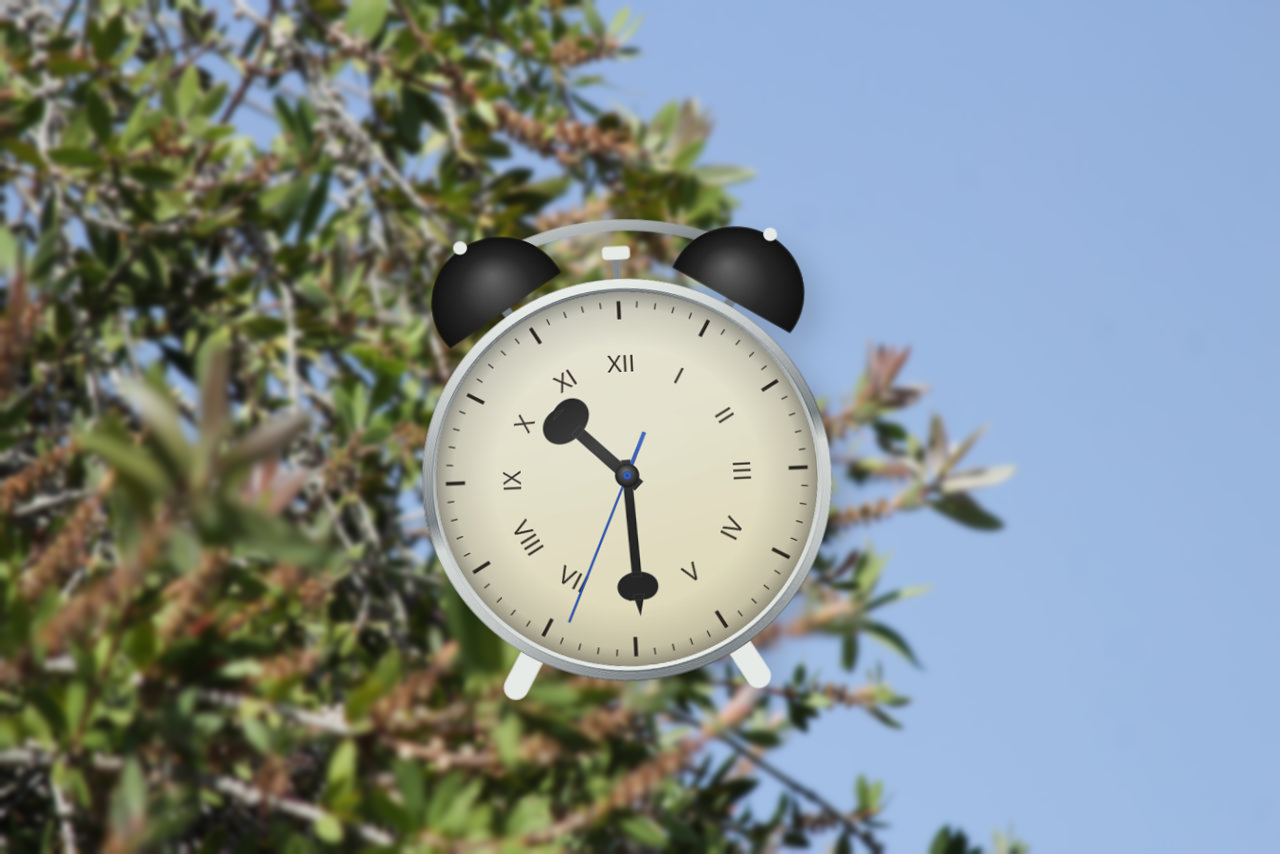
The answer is 10:29:34
